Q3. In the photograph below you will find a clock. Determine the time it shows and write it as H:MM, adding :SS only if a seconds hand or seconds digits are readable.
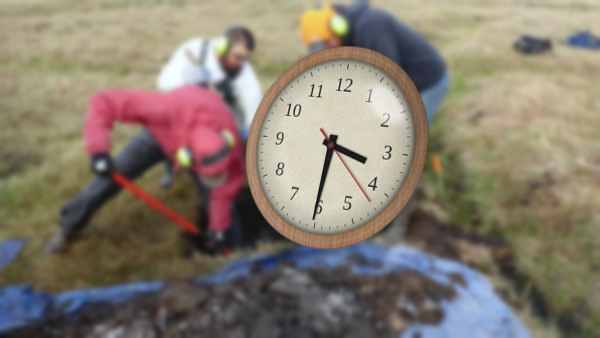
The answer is 3:30:22
